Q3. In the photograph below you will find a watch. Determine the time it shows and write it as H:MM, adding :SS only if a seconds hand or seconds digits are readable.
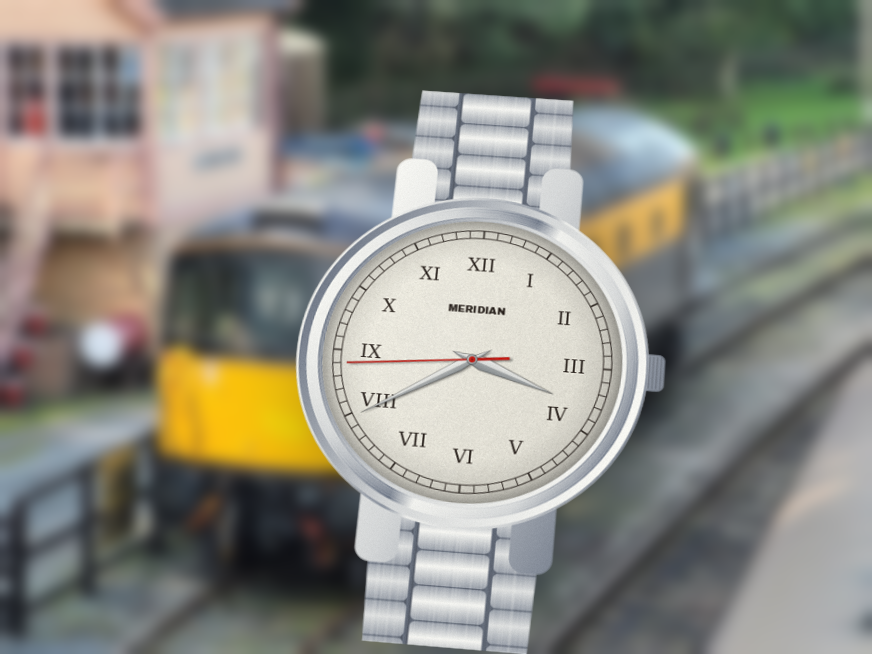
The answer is 3:39:44
